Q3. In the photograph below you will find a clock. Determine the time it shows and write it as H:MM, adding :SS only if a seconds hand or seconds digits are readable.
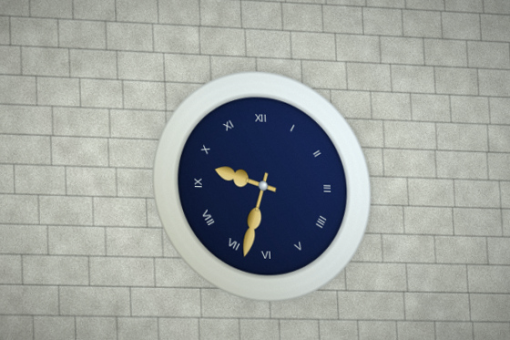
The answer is 9:33
